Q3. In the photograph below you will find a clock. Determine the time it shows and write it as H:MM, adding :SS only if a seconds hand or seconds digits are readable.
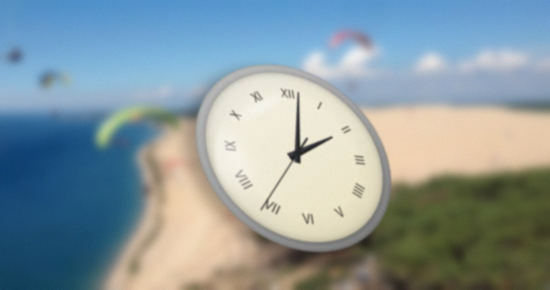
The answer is 2:01:36
